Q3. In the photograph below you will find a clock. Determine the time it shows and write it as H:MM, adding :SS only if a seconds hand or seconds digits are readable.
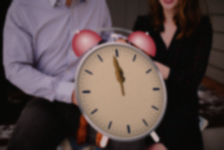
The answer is 11:59
